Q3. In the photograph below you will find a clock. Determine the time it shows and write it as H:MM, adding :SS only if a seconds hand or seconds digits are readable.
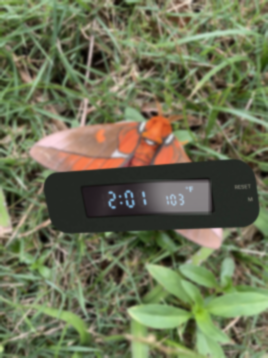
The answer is 2:01
